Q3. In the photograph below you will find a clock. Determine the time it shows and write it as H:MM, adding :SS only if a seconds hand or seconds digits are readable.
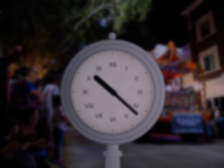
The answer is 10:22
